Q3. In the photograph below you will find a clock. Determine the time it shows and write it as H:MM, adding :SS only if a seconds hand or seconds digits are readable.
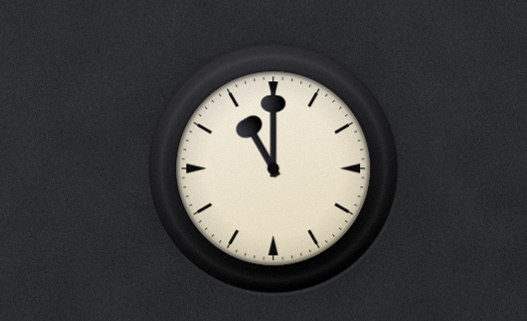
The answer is 11:00
